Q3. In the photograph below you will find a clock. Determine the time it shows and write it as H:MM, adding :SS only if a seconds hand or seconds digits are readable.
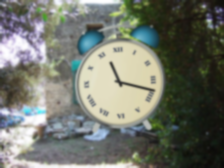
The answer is 11:18
